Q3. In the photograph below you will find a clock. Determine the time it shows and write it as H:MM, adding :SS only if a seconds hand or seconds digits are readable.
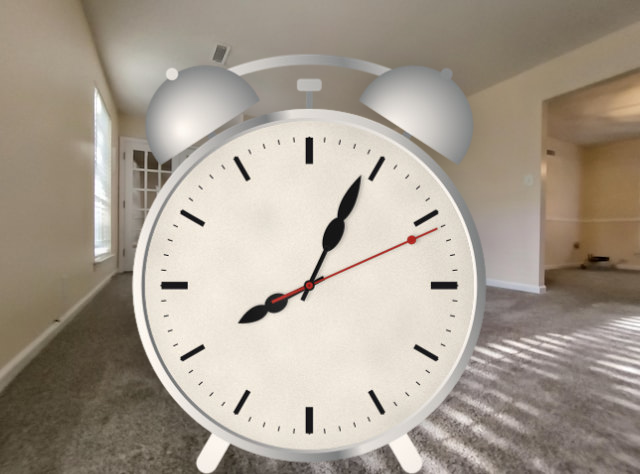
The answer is 8:04:11
